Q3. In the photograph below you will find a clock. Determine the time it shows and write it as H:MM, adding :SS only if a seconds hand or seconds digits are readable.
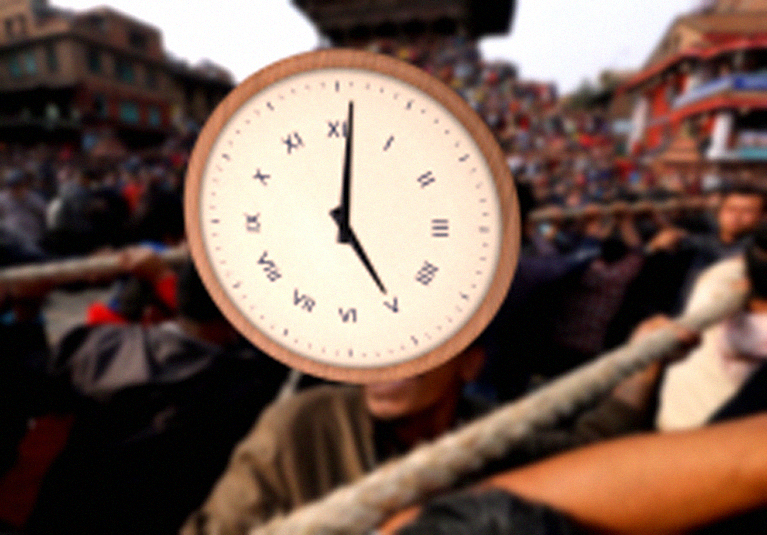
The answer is 5:01
